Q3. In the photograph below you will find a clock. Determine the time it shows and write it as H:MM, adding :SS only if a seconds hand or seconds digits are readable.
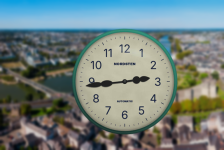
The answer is 2:44
